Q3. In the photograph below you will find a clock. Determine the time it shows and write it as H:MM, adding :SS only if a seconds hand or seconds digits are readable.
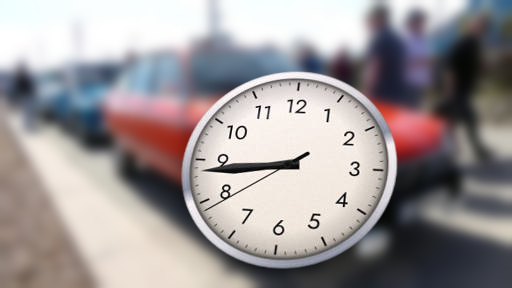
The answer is 8:43:39
